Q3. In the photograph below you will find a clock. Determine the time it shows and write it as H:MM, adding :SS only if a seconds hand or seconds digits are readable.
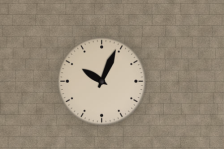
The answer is 10:04
